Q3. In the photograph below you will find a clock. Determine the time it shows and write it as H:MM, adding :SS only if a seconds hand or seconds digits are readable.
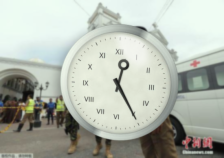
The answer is 12:25
